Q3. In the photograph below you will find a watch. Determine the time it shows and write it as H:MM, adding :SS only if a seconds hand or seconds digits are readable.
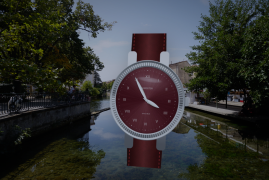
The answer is 3:55
